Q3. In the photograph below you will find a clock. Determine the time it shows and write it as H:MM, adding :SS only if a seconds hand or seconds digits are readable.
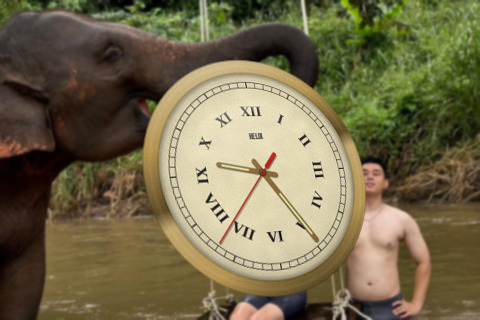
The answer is 9:24:37
